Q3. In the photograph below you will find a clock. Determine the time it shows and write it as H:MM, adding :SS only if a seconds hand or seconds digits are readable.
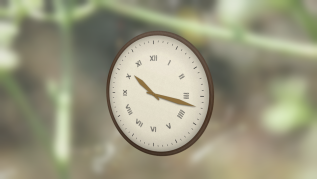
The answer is 10:17
